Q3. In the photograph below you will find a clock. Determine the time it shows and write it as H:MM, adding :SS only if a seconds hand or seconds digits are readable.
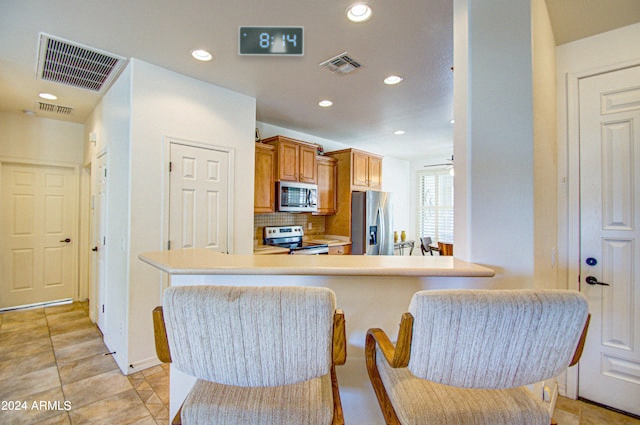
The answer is 8:14
